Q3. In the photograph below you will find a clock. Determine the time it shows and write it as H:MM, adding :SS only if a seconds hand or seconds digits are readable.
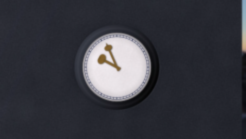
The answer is 9:56
